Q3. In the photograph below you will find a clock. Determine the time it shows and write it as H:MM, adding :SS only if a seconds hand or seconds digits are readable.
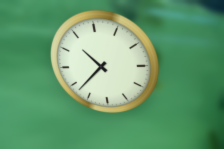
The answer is 10:38
